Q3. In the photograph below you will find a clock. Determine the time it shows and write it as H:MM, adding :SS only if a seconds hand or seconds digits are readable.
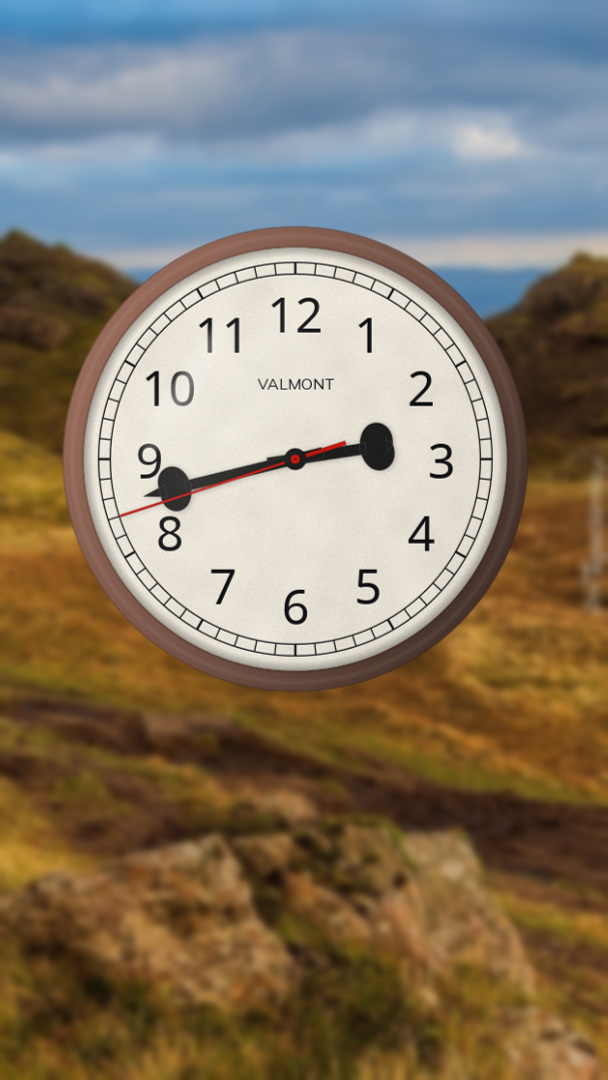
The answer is 2:42:42
